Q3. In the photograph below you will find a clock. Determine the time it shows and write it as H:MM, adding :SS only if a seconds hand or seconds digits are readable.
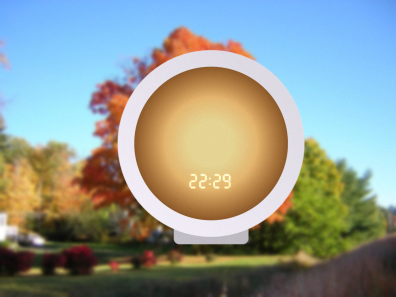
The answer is 22:29
